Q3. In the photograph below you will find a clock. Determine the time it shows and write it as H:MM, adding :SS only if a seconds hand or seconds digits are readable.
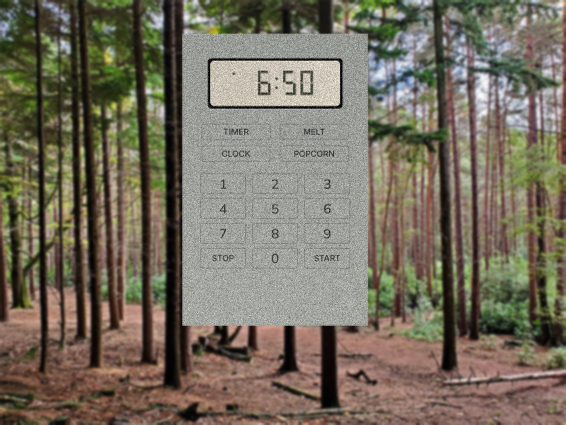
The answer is 6:50
